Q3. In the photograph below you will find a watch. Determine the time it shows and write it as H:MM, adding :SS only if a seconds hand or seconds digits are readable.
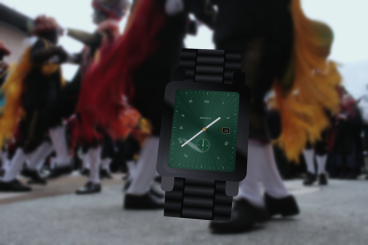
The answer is 1:38
